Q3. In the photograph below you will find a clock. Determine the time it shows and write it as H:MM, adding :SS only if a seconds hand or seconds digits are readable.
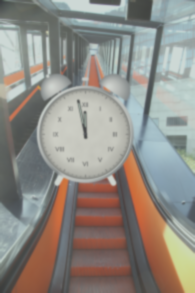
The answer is 11:58
